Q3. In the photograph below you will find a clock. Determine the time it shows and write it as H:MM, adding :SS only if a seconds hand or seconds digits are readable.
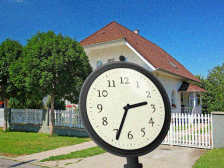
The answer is 2:34
